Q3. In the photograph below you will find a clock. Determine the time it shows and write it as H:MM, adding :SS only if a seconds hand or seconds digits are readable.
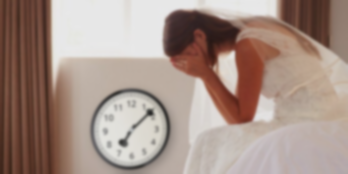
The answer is 7:08
